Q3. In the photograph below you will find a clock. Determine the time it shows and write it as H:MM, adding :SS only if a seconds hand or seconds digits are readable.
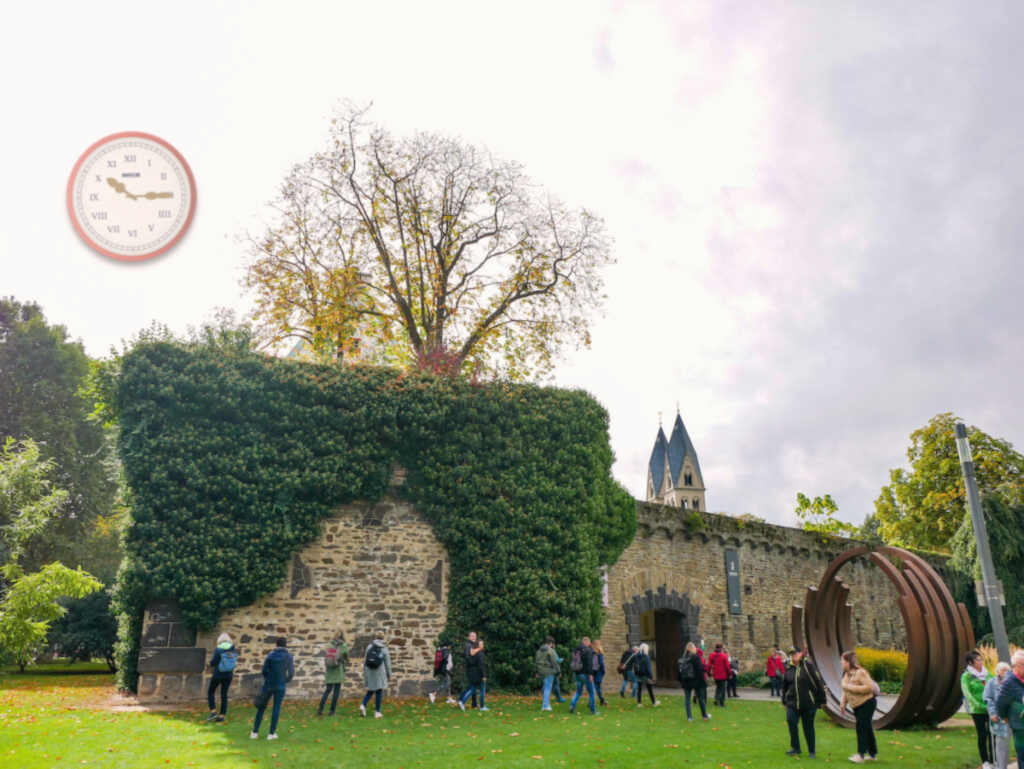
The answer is 10:15
